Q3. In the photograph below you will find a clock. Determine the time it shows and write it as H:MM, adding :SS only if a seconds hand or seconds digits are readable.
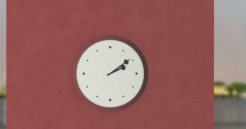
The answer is 2:09
